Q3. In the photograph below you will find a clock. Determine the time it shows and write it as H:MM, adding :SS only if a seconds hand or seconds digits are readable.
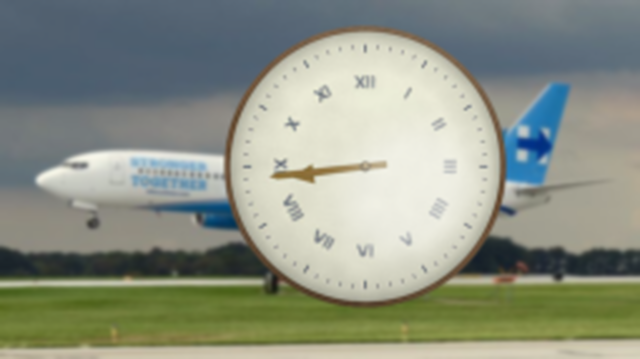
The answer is 8:44
